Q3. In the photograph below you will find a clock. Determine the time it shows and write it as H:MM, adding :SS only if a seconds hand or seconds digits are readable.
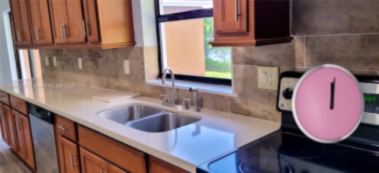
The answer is 12:01
